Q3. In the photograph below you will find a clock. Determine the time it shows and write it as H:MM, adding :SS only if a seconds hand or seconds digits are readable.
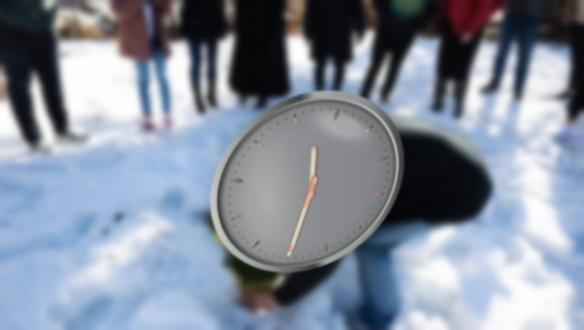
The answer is 11:30
